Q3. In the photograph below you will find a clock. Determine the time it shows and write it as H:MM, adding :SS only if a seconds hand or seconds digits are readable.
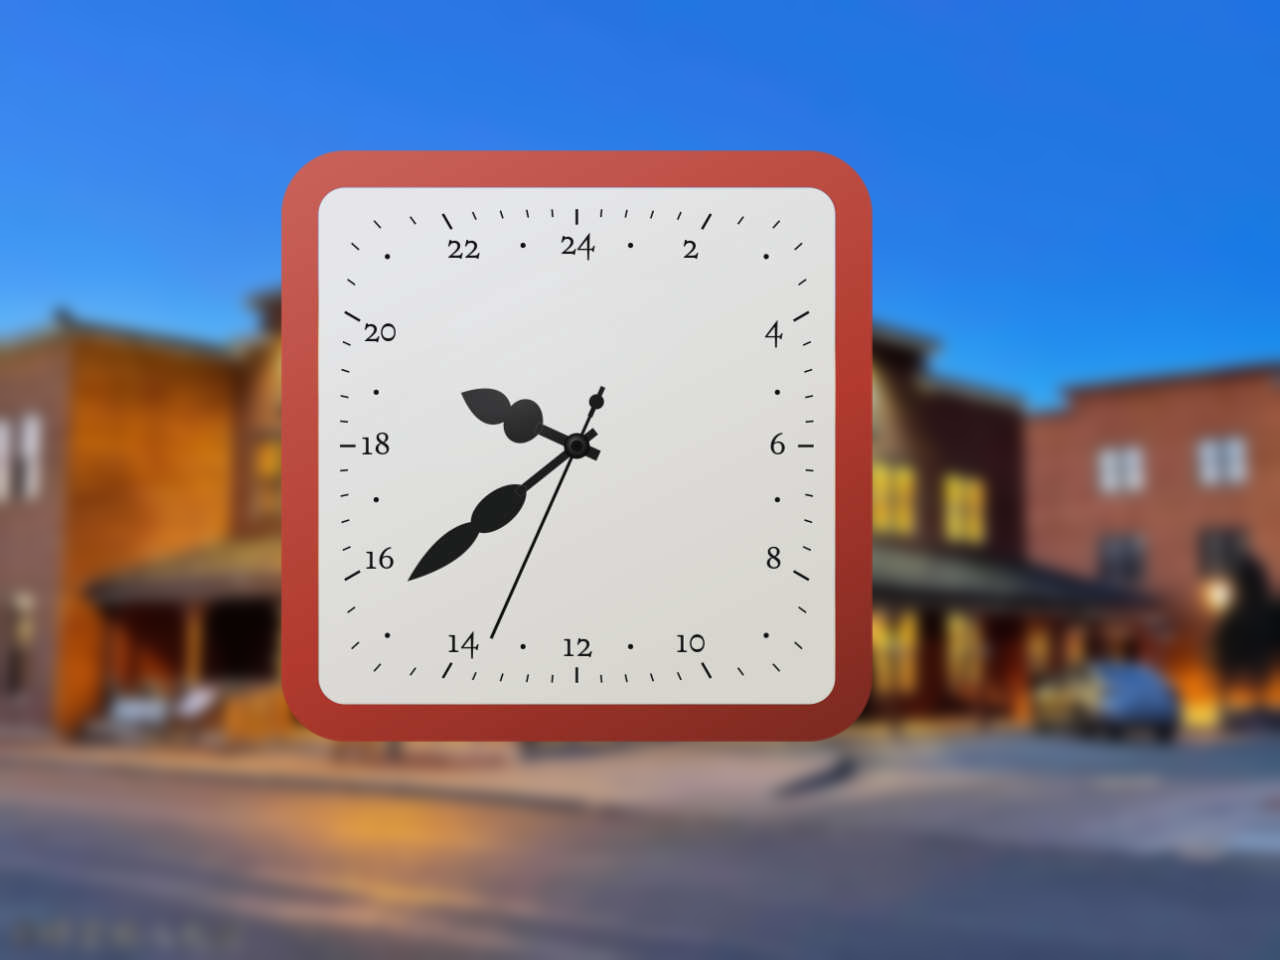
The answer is 19:38:34
